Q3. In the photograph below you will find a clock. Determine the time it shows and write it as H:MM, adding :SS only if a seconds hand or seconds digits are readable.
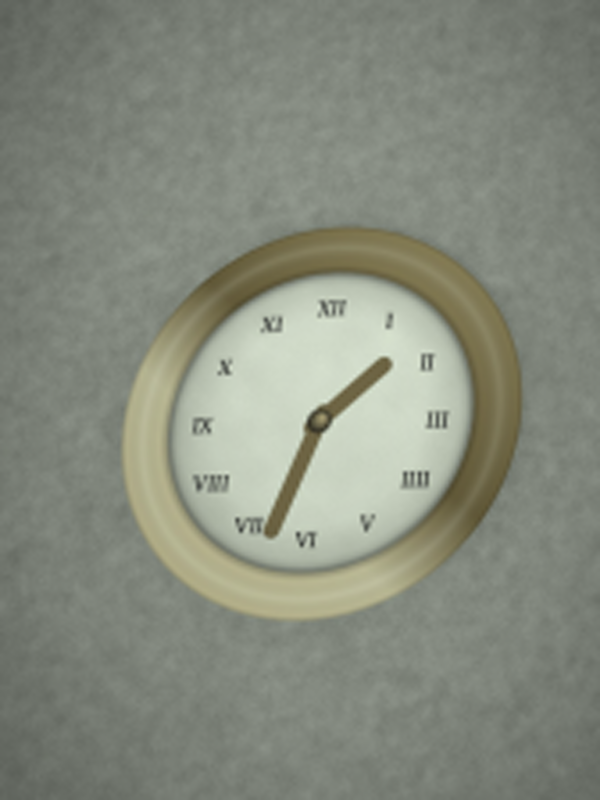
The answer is 1:33
